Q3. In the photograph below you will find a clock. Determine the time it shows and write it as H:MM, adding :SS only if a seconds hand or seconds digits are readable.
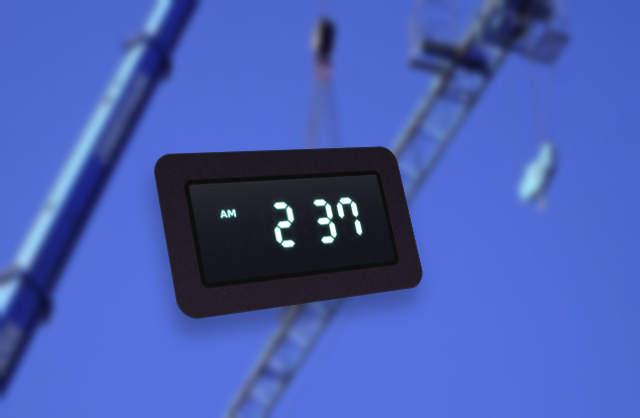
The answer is 2:37
